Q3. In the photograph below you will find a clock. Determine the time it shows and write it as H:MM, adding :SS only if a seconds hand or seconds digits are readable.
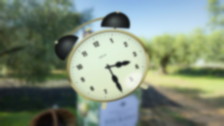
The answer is 3:30
